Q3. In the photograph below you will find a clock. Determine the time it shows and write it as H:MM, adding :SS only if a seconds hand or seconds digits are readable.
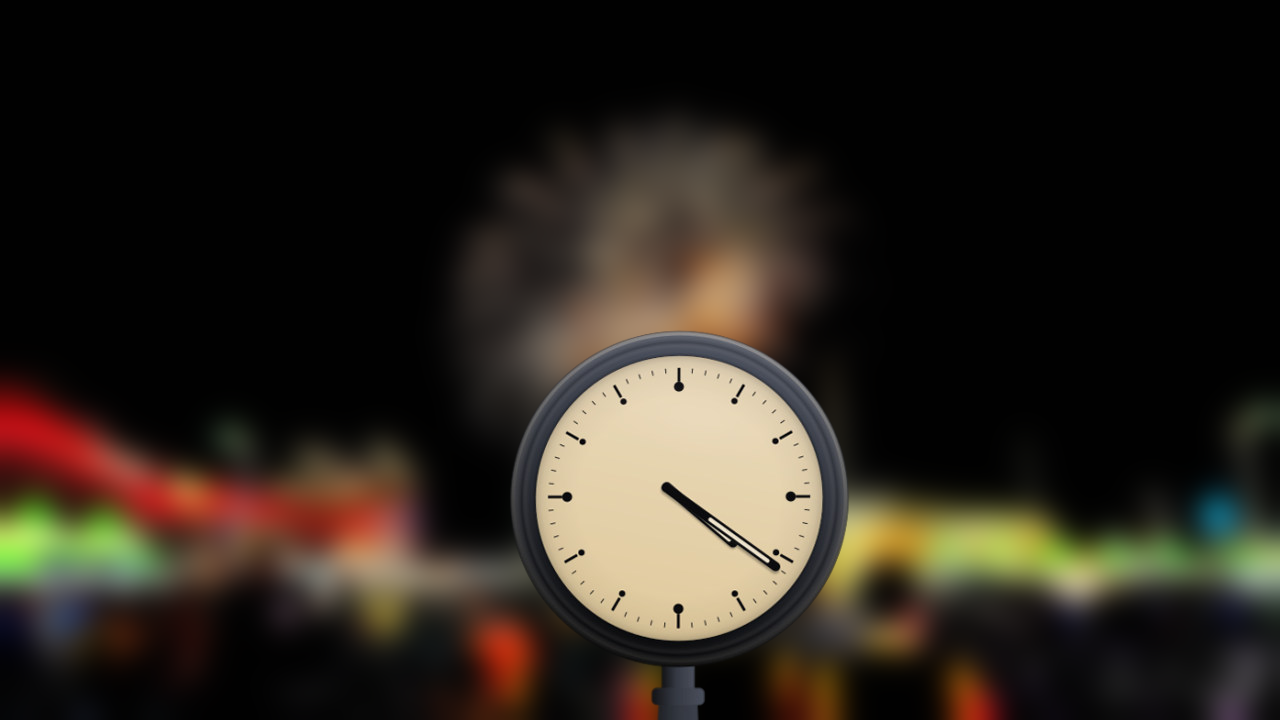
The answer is 4:21
